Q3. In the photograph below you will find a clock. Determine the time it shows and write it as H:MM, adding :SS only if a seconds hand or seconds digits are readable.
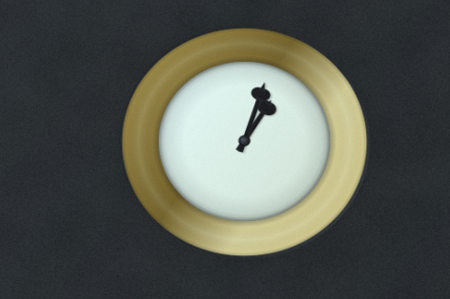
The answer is 1:03
